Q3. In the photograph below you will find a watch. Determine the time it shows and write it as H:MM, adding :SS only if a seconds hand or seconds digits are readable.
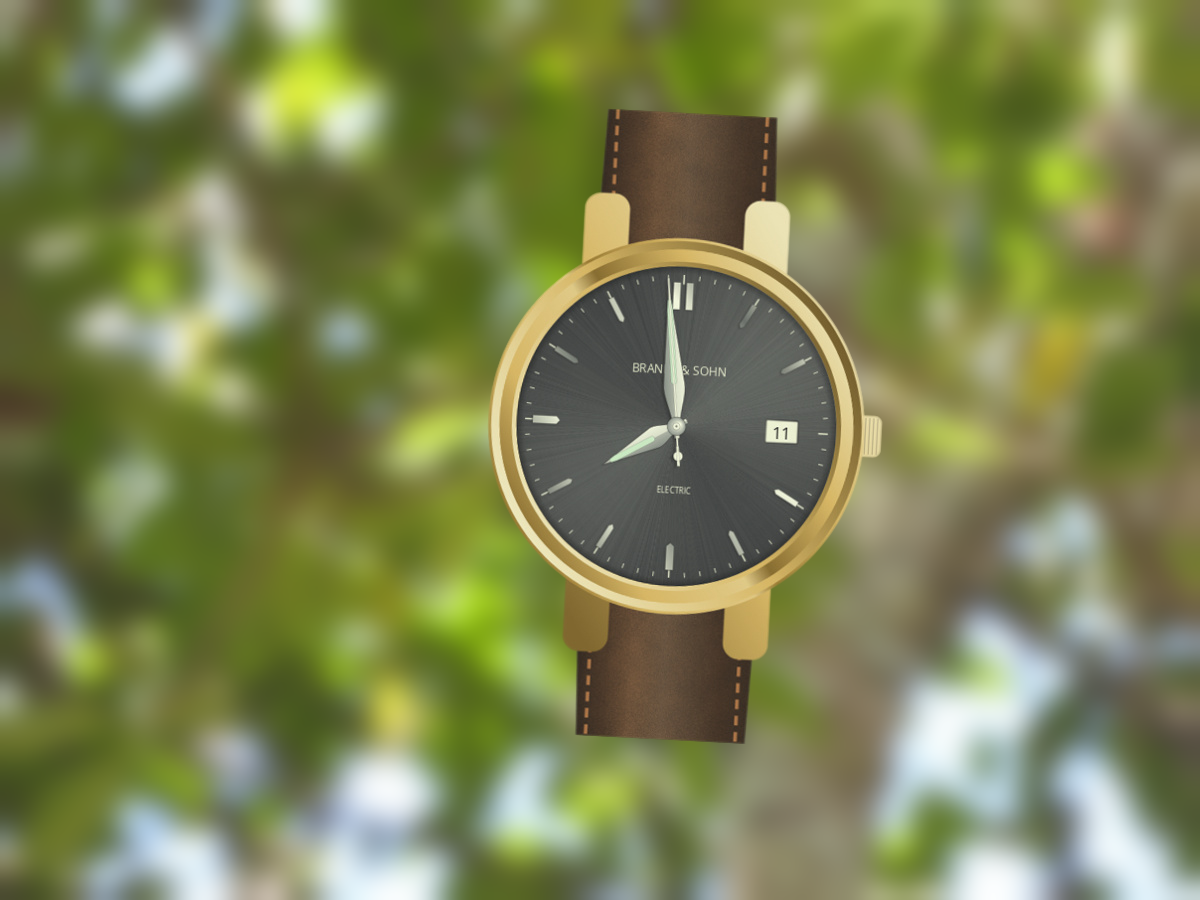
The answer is 7:58:59
